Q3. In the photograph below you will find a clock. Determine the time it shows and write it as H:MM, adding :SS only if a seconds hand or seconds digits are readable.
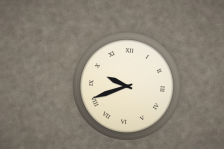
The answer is 9:41
